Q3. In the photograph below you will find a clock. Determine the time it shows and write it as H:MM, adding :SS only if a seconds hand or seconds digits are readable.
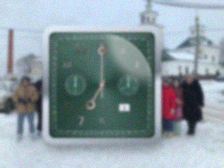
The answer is 7:00
